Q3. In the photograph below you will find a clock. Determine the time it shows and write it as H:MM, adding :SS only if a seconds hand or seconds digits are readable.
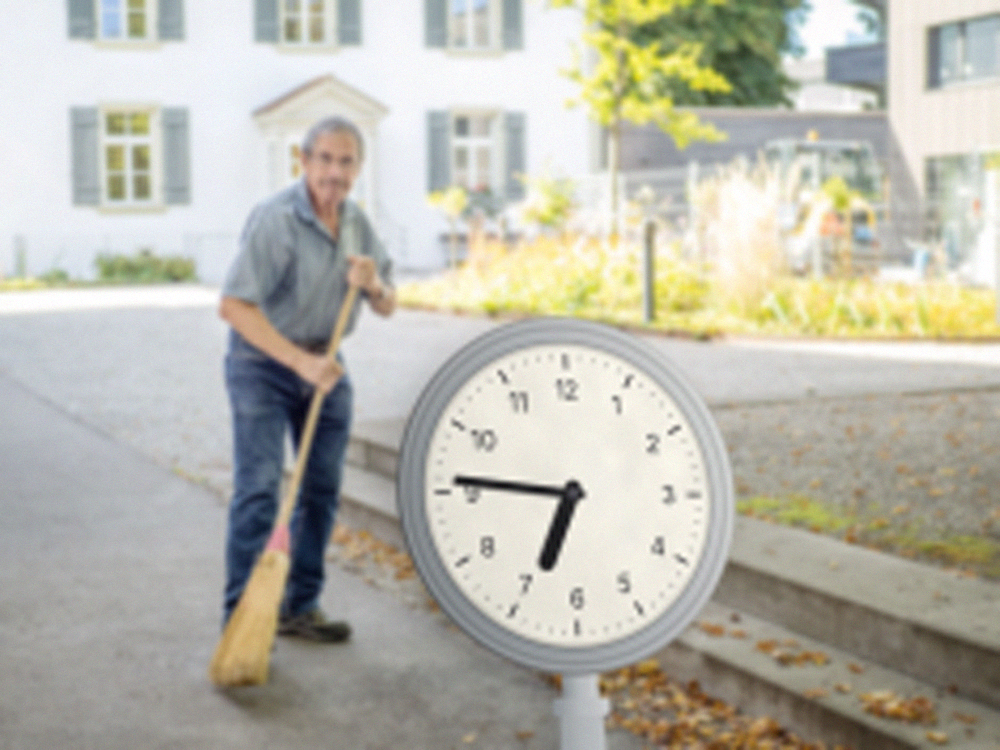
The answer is 6:46
